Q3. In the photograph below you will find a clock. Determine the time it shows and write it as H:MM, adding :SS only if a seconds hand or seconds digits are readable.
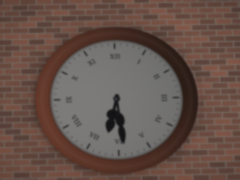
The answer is 6:29
